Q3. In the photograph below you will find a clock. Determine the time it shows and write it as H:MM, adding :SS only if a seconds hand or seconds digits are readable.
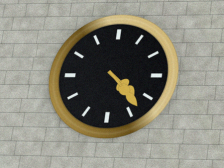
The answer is 4:23
